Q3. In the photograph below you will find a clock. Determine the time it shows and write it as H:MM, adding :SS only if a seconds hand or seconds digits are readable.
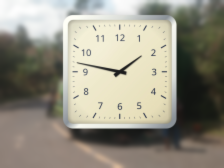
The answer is 1:47
